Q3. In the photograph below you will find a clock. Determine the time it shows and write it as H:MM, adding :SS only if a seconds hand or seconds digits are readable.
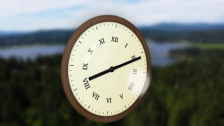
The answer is 8:11
